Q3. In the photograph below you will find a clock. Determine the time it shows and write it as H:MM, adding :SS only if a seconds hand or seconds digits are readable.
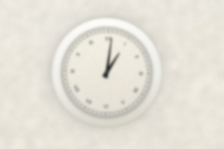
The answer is 1:01
